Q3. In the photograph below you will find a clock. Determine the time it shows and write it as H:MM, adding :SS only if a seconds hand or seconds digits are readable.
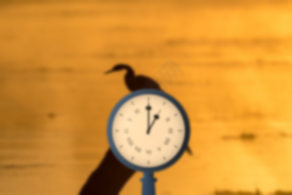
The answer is 1:00
